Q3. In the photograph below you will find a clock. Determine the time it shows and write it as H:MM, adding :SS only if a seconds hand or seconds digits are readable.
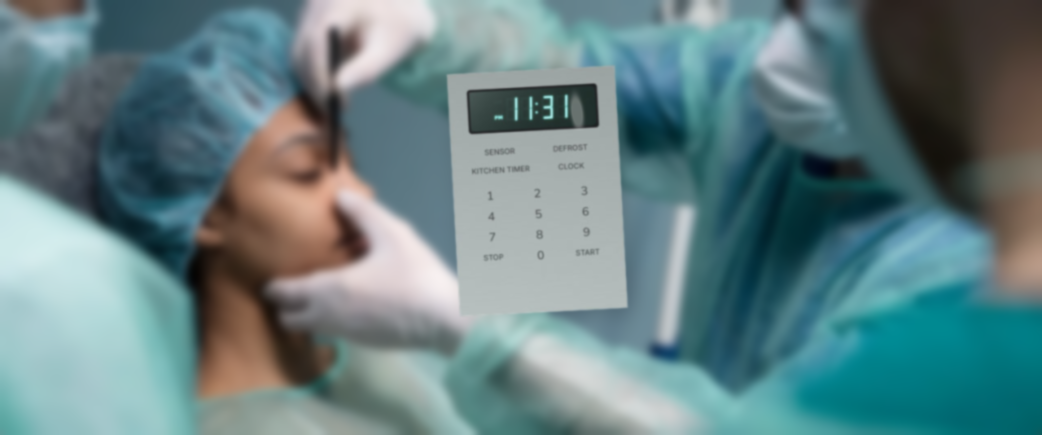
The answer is 11:31
